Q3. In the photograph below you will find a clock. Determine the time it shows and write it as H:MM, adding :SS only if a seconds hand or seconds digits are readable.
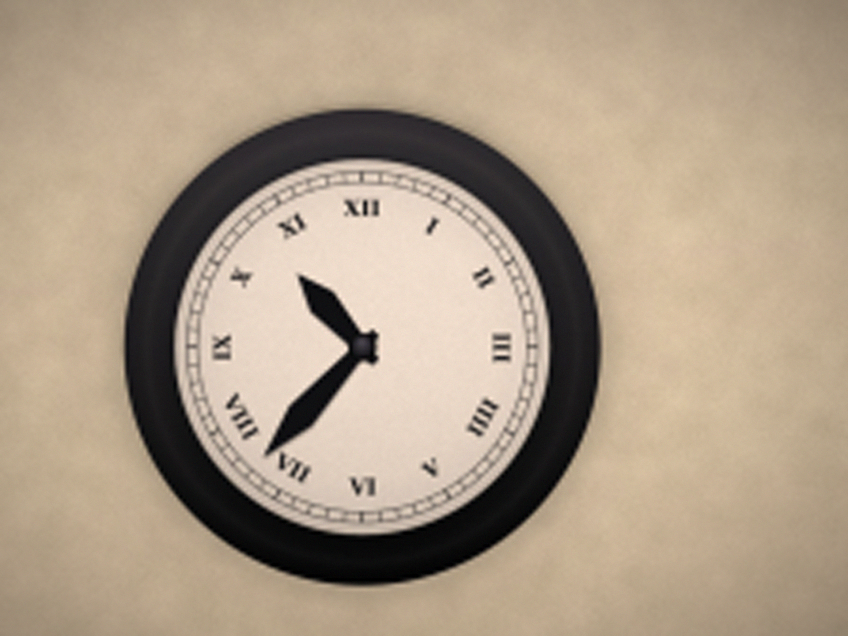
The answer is 10:37
